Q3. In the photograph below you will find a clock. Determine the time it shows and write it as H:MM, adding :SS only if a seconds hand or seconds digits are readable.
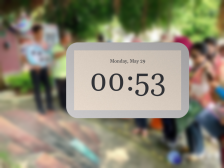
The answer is 0:53
